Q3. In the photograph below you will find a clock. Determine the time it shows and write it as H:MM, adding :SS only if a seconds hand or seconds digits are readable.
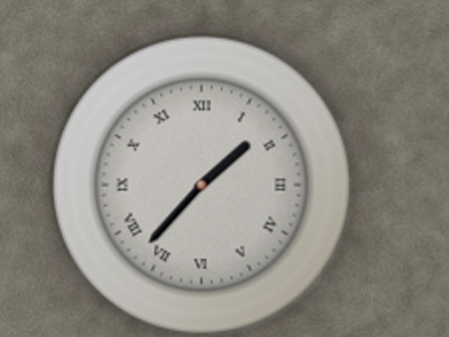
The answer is 1:37
